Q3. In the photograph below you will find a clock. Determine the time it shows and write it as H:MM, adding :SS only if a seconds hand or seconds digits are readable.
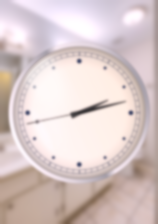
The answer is 2:12:43
